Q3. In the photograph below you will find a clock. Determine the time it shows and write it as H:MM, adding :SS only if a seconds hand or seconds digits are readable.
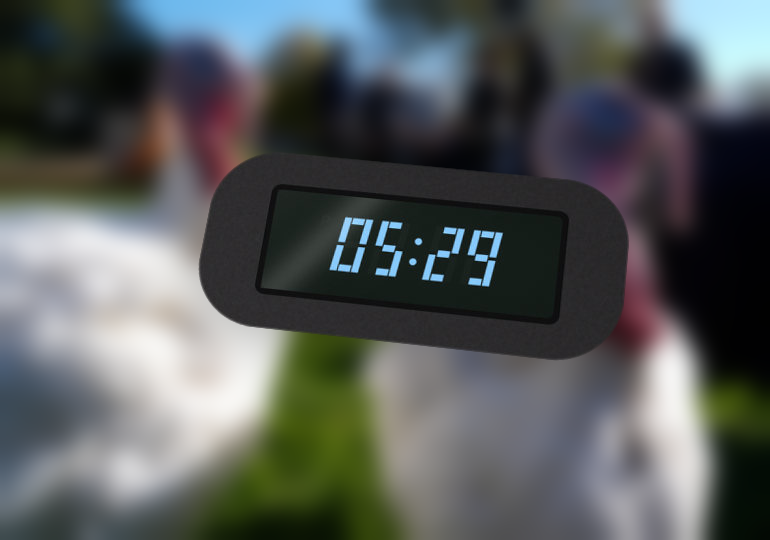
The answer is 5:29
